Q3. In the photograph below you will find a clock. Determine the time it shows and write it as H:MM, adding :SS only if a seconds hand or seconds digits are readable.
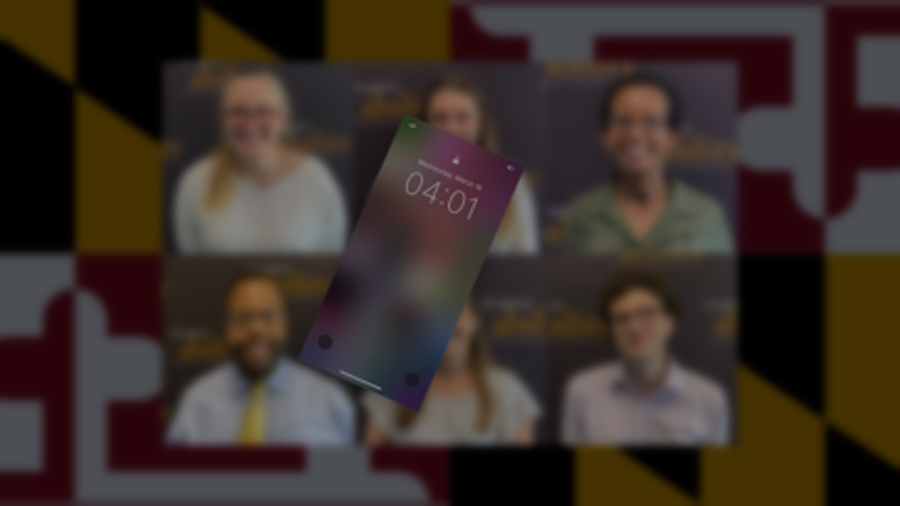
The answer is 4:01
